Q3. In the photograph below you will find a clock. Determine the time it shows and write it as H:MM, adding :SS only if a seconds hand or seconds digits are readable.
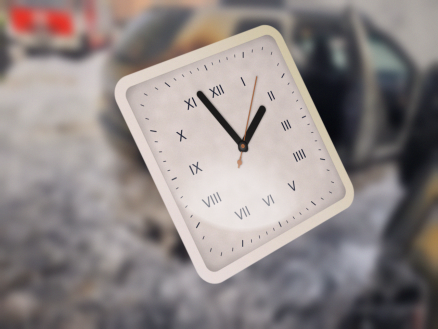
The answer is 1:57:07
